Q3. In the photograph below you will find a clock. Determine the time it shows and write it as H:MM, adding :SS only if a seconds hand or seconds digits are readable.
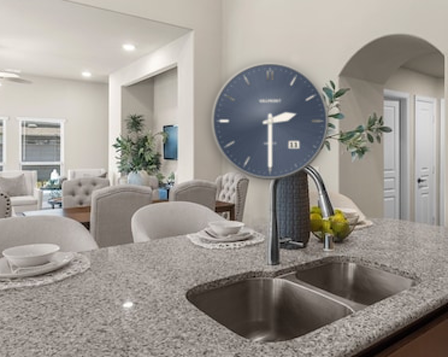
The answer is 2:30
